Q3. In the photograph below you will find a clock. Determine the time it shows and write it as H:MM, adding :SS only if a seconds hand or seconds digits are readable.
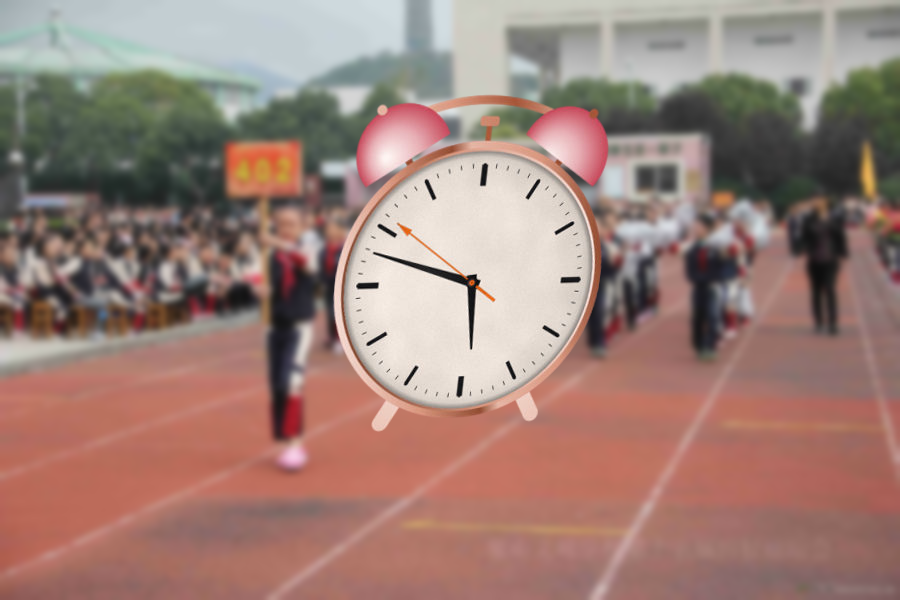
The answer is 5:47:51
